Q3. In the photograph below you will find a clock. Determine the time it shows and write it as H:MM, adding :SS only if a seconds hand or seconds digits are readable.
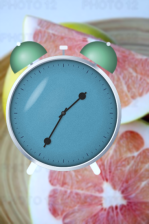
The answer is 1:35
